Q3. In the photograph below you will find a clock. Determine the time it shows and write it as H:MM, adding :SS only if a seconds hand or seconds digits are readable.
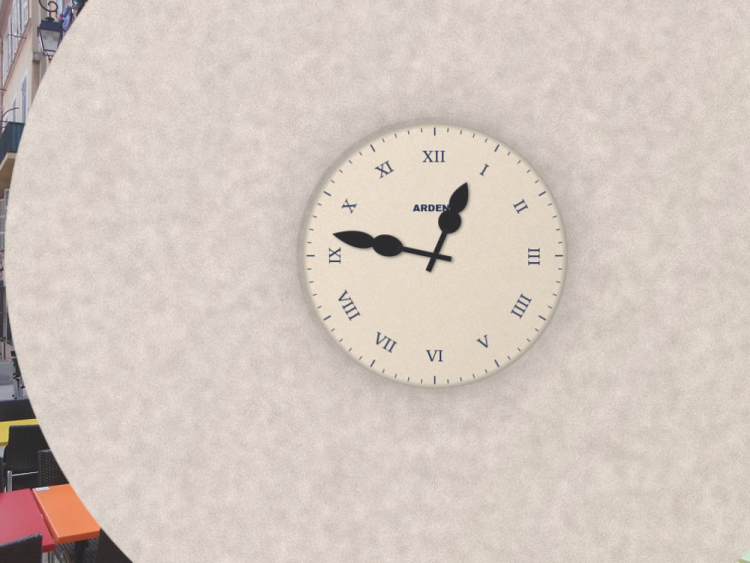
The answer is 12:47
